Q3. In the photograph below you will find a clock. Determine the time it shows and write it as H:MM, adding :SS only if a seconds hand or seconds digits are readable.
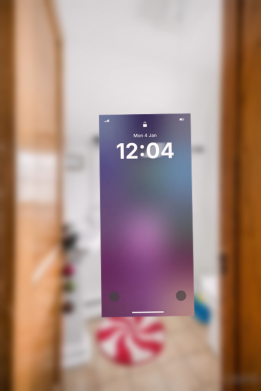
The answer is 12:04
